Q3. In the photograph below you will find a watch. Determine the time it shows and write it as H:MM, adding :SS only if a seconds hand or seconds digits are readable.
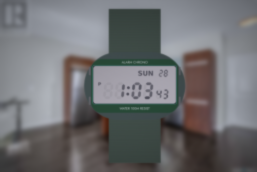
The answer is 1:03:43
